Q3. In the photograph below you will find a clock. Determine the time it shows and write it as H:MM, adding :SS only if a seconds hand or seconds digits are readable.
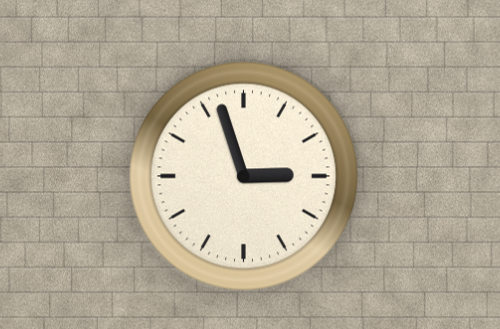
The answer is 2:57
